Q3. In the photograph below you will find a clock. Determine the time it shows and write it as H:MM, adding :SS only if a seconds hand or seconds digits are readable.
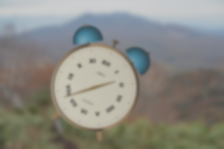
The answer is 1:38
